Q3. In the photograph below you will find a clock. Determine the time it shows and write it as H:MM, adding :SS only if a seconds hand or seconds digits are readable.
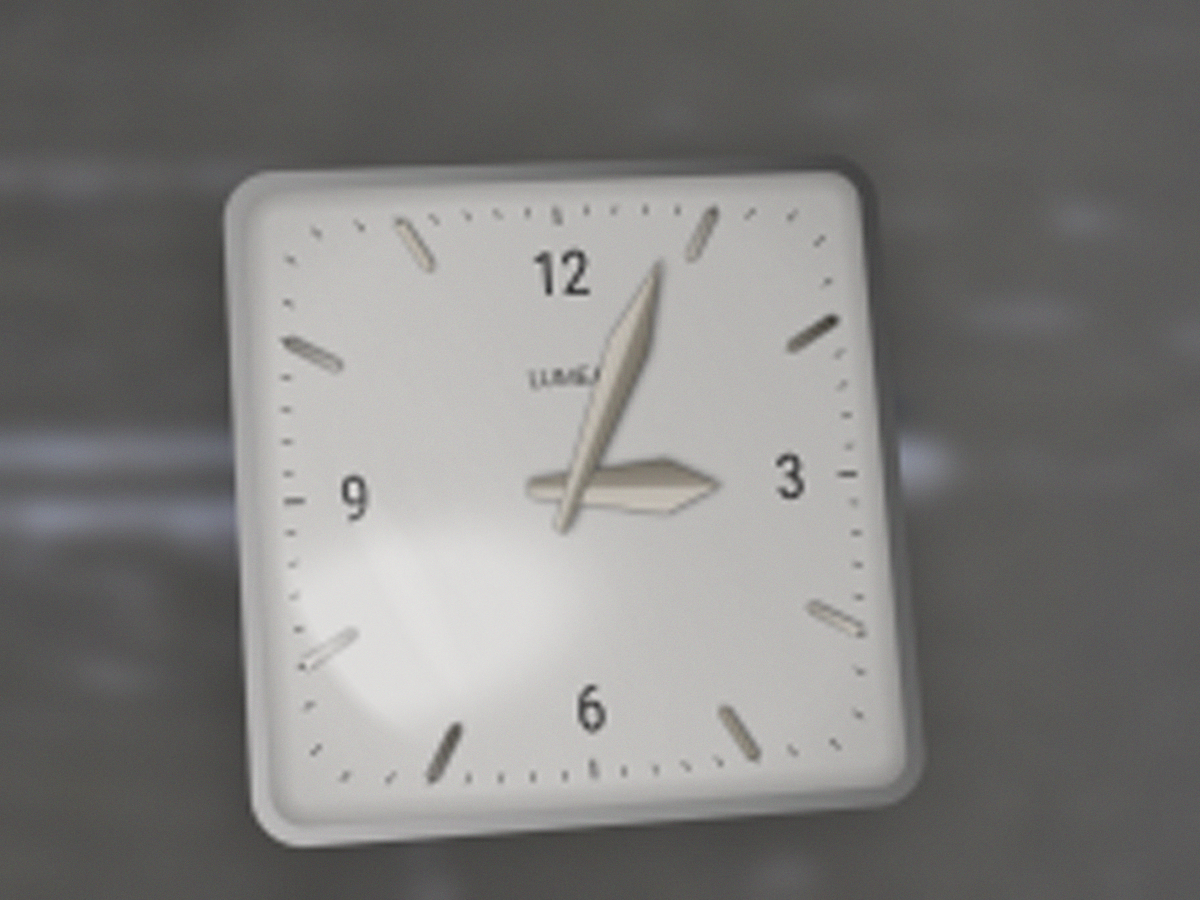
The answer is 3:04
